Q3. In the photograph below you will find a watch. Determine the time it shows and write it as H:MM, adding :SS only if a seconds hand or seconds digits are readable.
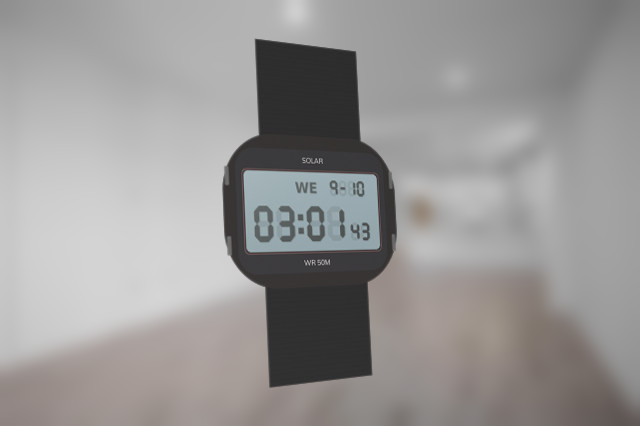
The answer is 3:01:43
